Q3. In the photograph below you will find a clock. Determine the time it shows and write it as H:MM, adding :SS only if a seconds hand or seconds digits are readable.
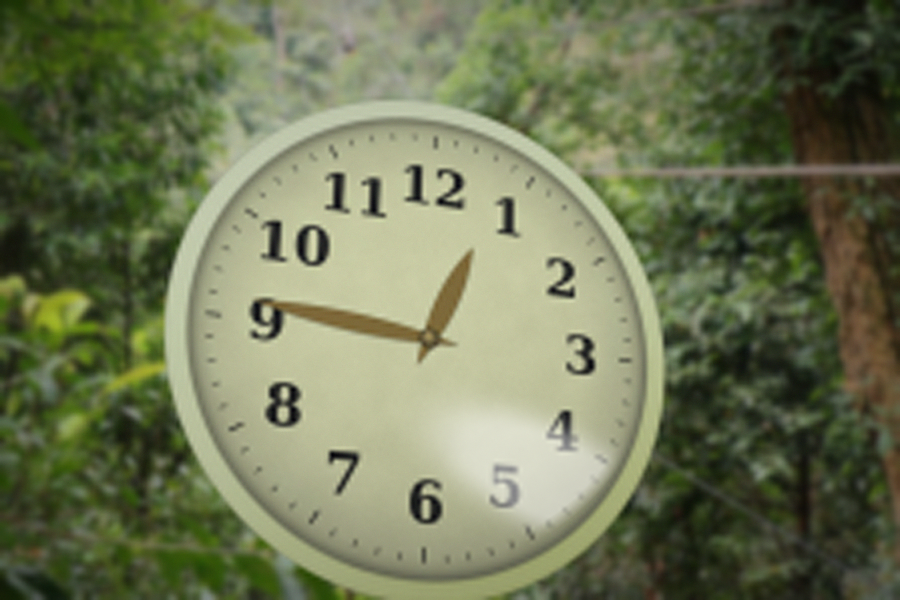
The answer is 12:46
